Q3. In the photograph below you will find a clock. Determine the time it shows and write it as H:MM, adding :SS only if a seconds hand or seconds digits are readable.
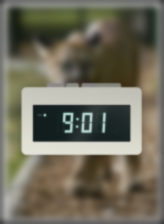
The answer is 9:01
